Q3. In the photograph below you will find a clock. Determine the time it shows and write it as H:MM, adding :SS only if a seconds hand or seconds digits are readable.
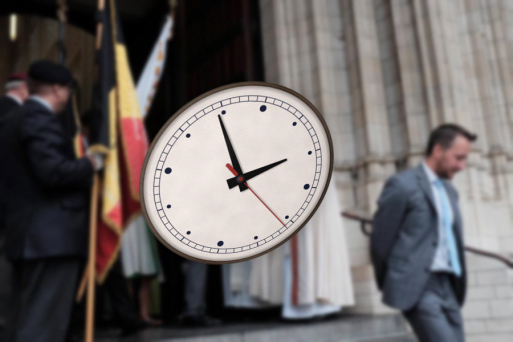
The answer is 1:54:21
